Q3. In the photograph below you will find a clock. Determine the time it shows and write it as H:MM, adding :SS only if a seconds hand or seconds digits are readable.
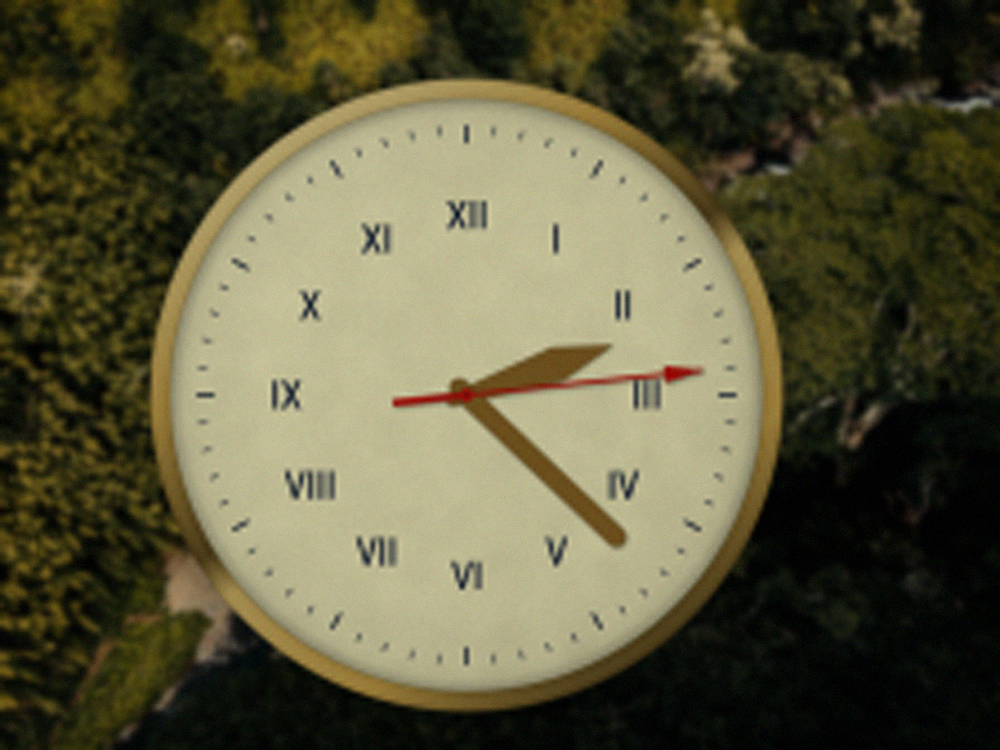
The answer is 2:22:14
